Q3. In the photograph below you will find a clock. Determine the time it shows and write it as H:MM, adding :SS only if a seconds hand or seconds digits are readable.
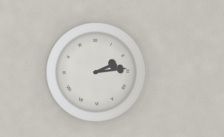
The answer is 2:14
